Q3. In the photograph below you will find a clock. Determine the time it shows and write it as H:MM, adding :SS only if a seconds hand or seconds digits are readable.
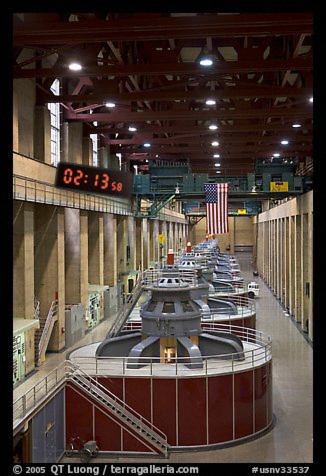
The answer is 2:13
